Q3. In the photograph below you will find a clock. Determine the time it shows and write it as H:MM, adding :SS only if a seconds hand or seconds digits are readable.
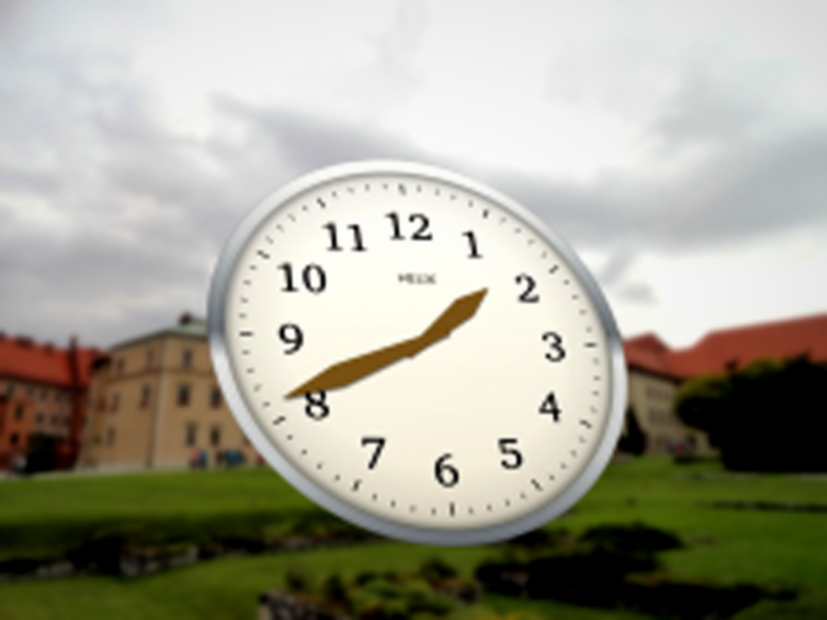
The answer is 1:41
